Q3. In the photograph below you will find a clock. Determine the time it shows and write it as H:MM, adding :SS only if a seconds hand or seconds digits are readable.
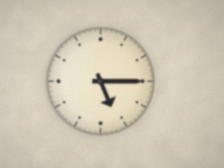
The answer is 5:15
